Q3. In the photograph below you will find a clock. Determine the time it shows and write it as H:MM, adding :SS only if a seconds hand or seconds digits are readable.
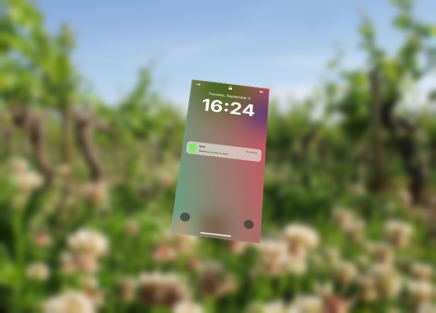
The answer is 16:24
